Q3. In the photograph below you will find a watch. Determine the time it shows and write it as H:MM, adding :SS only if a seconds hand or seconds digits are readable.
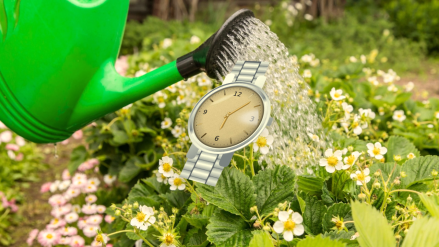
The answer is 6:07
